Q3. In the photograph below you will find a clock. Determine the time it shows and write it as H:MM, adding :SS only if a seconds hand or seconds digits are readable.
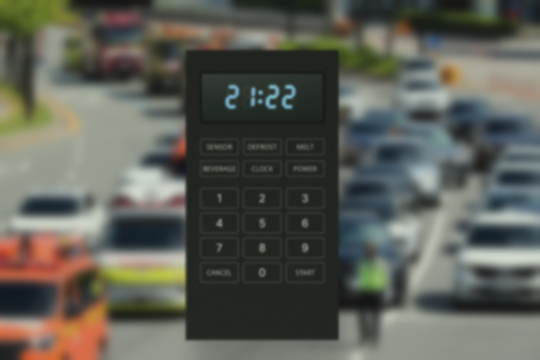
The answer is 21:22
